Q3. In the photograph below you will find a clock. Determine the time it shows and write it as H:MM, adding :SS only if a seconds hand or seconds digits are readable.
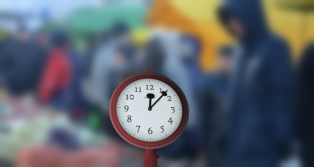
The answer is 12:07
